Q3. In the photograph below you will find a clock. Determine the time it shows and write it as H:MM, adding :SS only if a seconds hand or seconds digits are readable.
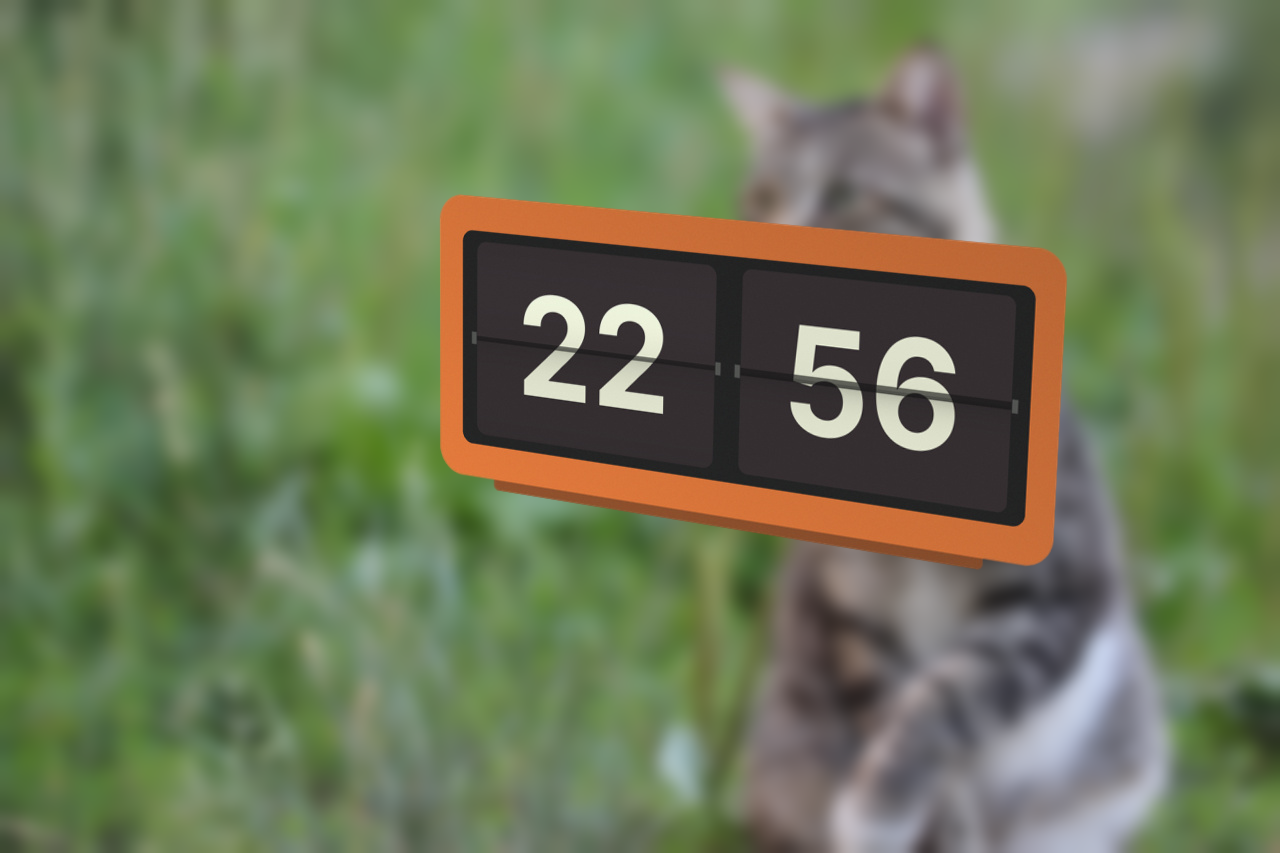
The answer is 22:56
